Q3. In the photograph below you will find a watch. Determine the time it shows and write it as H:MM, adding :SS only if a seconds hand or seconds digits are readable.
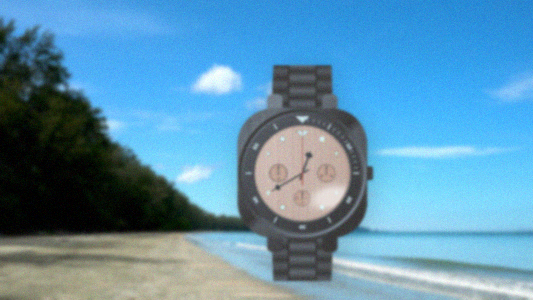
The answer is 12:40
